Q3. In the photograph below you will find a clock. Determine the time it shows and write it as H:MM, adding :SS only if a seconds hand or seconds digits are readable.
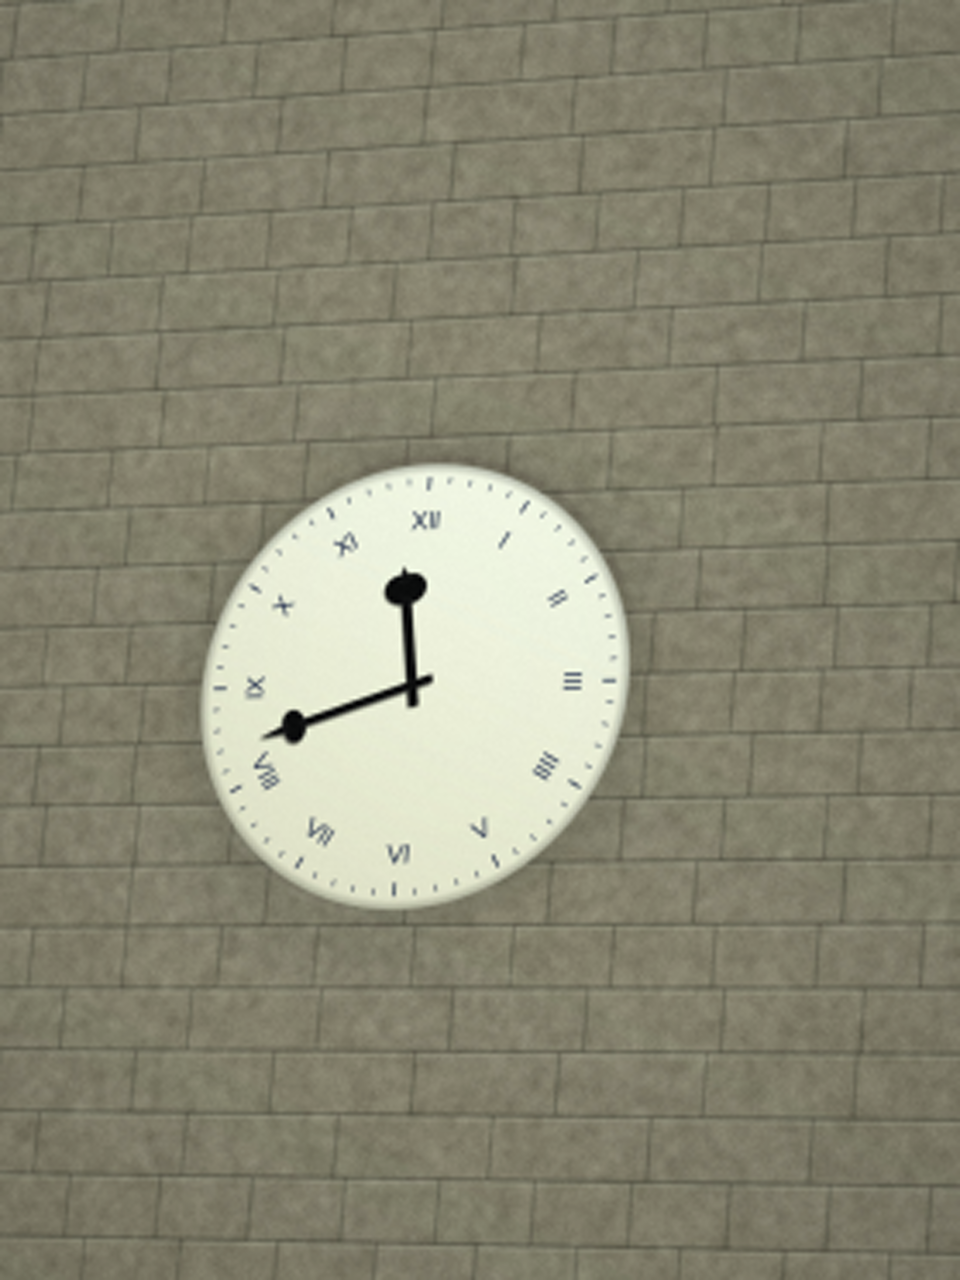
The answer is 11:42
